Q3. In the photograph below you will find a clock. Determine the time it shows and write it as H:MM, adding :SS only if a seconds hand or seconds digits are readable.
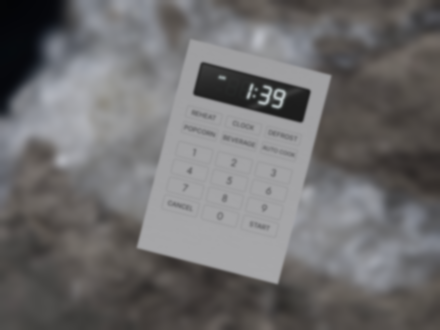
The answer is 1:39
